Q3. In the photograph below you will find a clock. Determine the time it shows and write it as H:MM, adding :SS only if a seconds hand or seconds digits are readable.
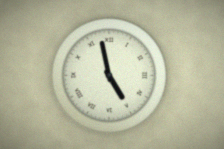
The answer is 4:58
